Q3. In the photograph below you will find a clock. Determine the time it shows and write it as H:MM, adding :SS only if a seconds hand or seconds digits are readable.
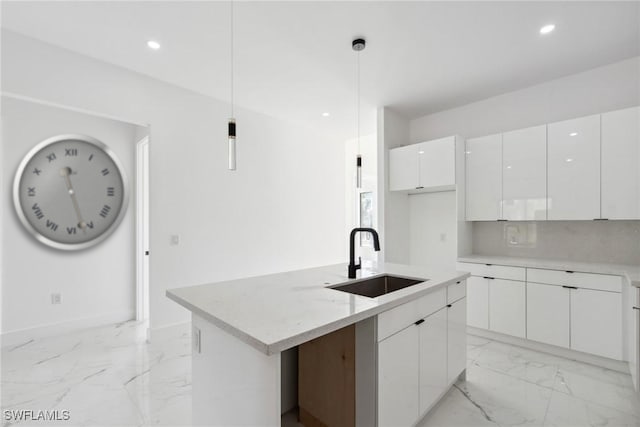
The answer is 11:27
